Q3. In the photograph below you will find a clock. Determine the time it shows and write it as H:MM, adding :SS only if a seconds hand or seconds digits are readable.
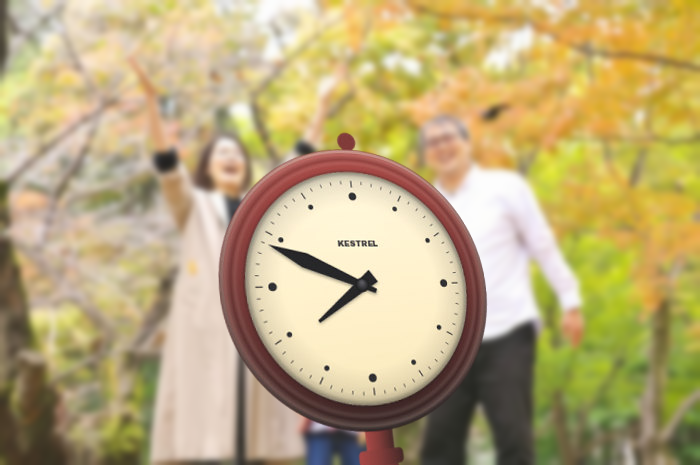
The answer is 7:49
